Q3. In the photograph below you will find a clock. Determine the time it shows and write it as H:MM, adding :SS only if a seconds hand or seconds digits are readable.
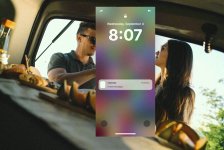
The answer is 8:07
